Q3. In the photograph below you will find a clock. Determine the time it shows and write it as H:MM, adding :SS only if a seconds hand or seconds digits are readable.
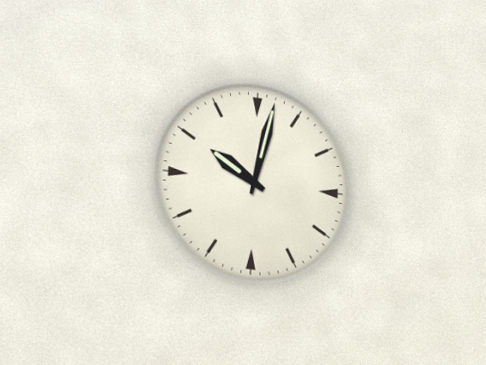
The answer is 10:02
